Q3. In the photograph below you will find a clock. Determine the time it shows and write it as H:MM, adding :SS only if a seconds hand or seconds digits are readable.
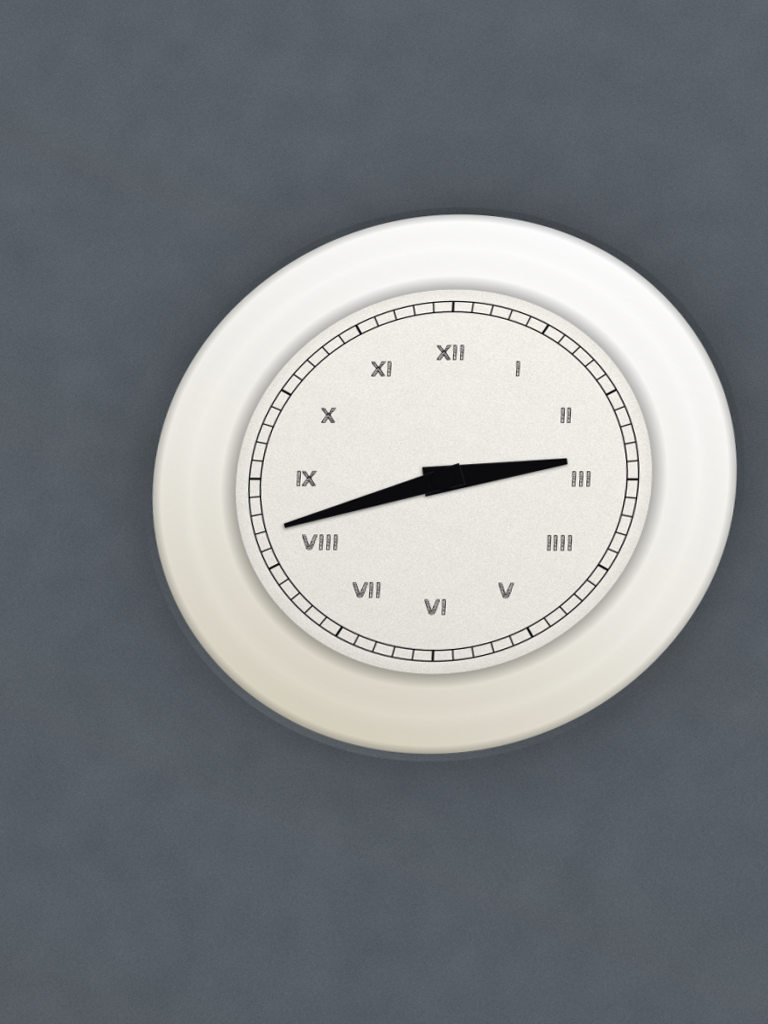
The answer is 2:42
